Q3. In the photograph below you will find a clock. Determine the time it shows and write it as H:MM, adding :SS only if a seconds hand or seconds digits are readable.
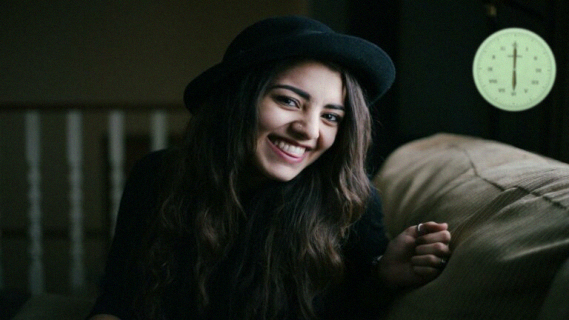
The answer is 6:00
